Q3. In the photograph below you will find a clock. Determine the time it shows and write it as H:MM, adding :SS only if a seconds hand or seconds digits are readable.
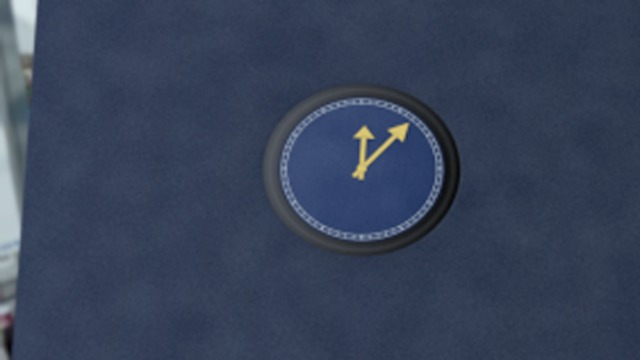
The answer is 12:07
